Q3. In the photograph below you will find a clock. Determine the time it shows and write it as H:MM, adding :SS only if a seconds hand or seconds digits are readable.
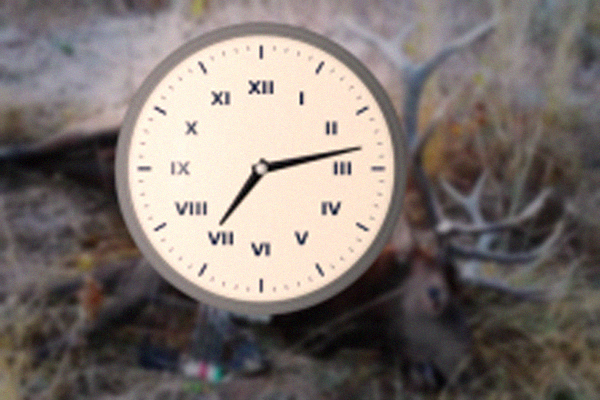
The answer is 7:13
